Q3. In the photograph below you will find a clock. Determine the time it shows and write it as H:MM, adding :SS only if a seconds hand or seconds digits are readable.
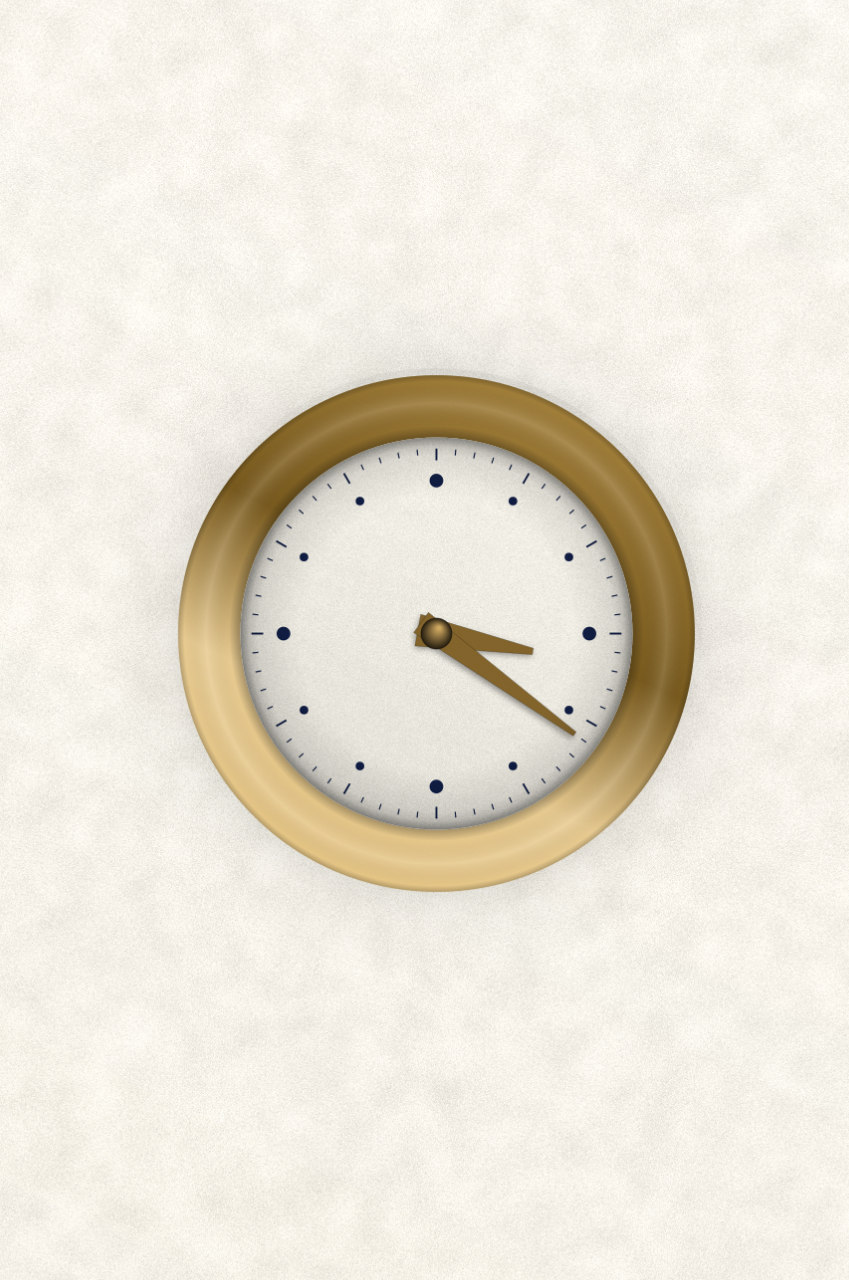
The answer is 3:21
